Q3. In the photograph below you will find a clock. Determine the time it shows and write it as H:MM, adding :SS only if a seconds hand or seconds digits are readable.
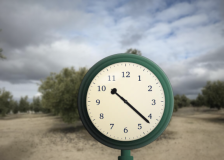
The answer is 10:22
